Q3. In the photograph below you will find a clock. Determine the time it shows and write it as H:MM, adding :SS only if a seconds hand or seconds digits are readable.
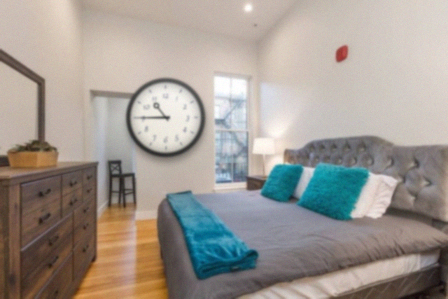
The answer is 10:45
